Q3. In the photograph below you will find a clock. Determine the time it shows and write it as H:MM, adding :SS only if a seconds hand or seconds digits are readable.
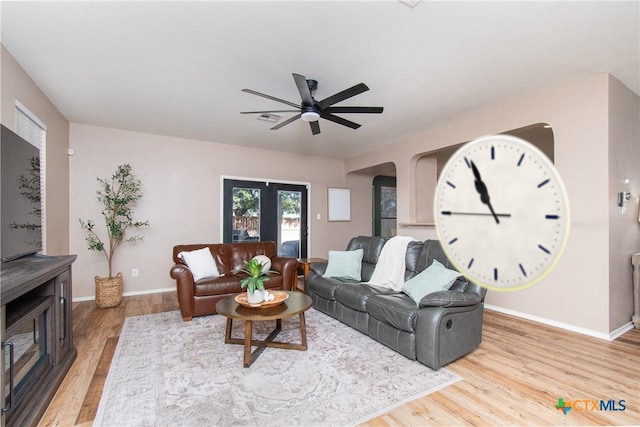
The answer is 10:55:45
